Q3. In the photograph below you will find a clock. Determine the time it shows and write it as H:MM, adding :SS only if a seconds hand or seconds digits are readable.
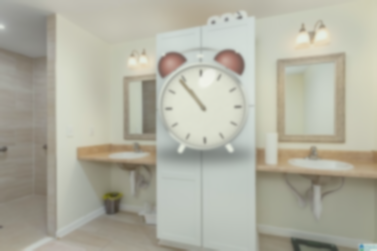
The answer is 10:54
